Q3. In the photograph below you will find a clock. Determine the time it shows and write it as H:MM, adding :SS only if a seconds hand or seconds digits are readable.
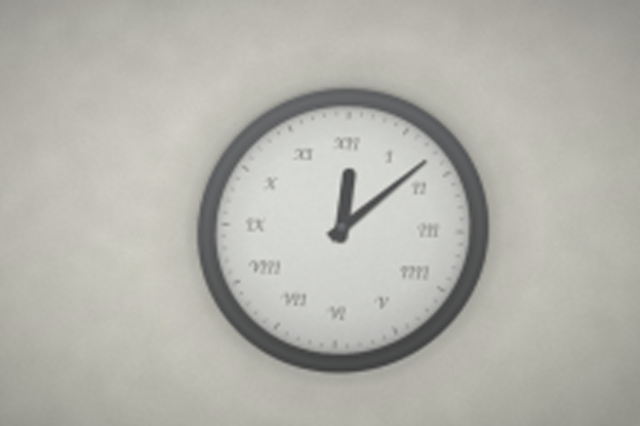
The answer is 12:08
